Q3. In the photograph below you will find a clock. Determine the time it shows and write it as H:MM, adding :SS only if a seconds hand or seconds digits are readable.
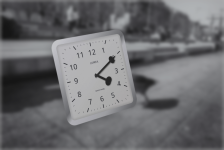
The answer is 4:10
